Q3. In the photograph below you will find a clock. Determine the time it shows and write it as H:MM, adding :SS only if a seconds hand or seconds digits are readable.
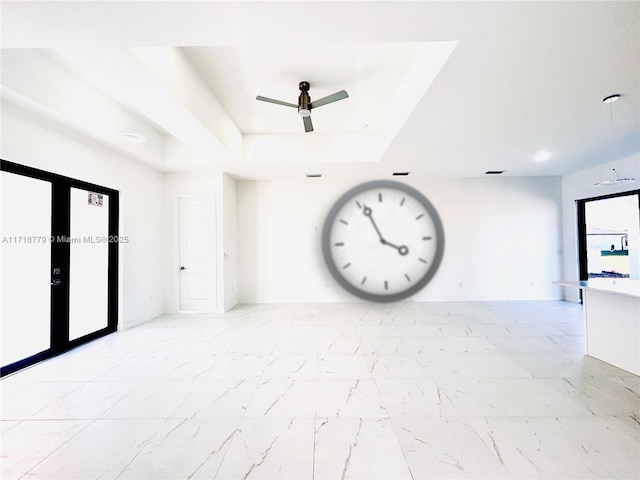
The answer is 3:56
